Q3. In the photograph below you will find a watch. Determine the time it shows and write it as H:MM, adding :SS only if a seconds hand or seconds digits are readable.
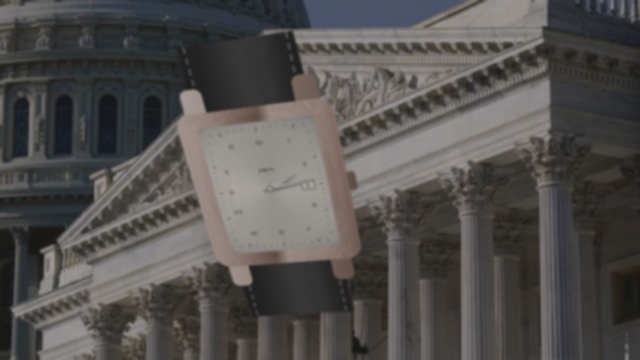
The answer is 2:14
